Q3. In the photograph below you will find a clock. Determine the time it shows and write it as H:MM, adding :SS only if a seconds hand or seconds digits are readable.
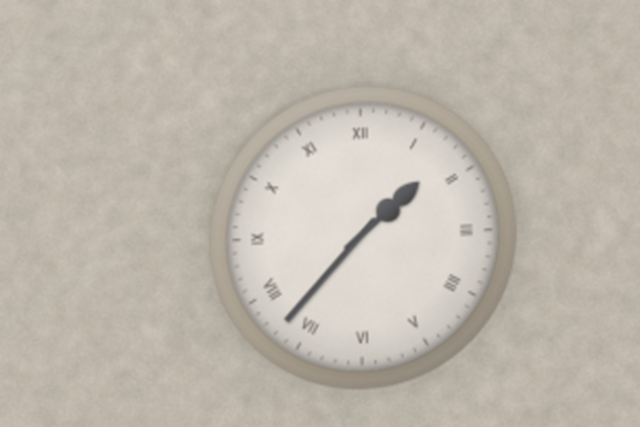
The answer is 1:37
